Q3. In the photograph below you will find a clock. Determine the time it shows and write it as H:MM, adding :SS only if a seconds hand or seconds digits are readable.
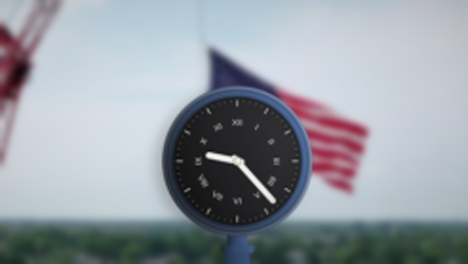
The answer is 9:23
